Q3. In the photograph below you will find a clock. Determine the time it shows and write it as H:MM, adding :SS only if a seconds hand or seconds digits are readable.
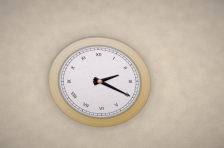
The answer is 2:20
